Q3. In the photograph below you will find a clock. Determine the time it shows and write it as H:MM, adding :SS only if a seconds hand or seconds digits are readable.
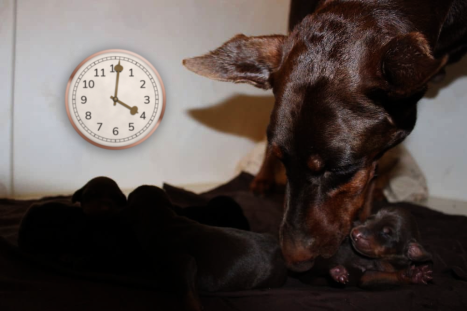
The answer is 4:01
